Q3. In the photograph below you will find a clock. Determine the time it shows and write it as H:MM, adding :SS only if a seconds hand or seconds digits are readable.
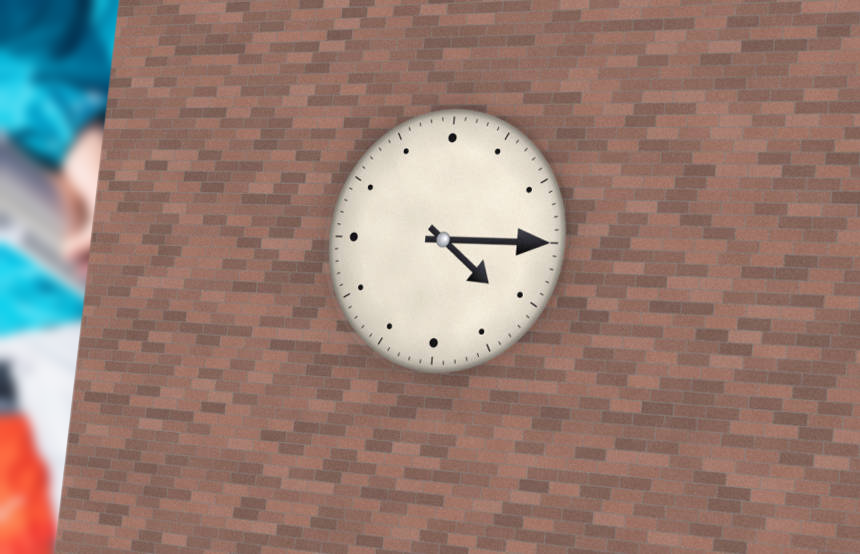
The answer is 4:15
